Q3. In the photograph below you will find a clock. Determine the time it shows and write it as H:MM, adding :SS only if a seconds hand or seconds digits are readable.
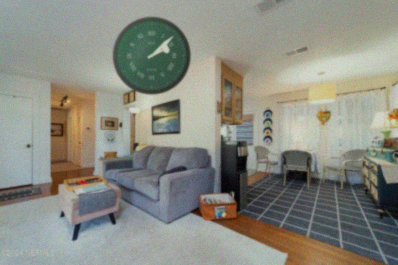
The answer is 2:08
